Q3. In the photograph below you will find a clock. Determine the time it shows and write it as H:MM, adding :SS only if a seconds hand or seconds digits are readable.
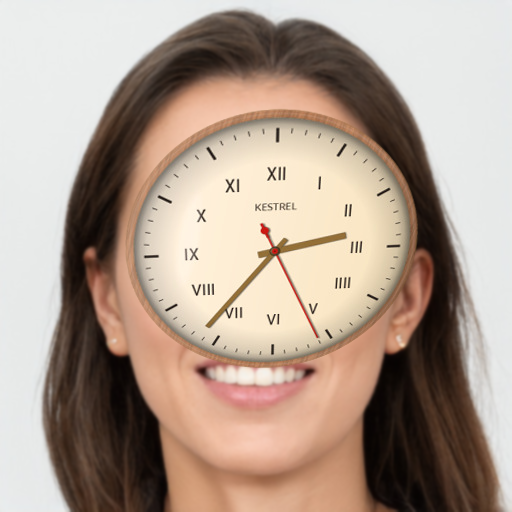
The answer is 2:36:26
